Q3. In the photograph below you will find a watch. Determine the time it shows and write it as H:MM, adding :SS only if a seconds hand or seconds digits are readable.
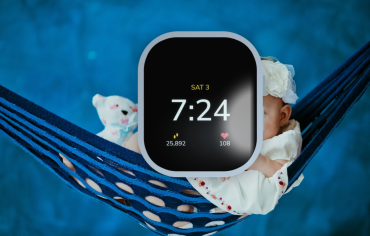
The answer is 7:24
